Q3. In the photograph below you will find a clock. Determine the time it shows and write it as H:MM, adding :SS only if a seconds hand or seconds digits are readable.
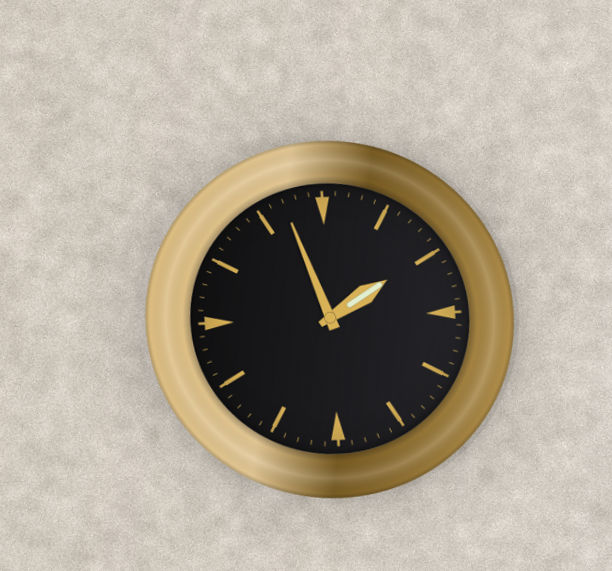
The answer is 1:57
